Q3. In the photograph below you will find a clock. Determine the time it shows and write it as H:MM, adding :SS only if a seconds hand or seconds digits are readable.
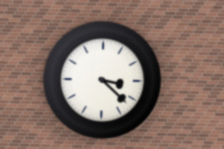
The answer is 3:22
